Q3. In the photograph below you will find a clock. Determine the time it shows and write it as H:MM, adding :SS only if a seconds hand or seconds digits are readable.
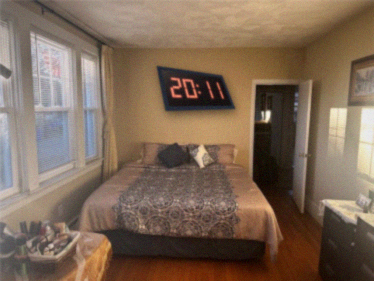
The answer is 20:11
